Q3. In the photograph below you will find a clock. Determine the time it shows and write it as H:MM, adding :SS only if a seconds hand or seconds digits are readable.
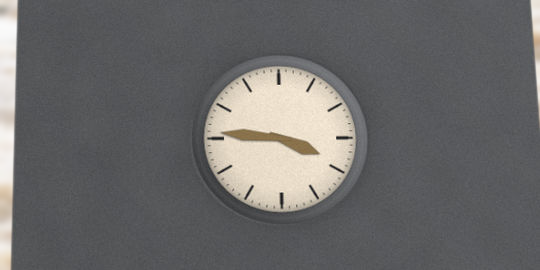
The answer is 3:46
